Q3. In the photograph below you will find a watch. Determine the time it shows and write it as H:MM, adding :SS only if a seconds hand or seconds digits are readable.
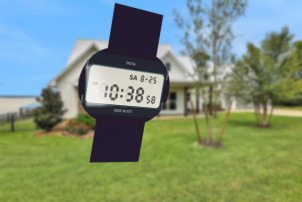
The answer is 10:38:58
